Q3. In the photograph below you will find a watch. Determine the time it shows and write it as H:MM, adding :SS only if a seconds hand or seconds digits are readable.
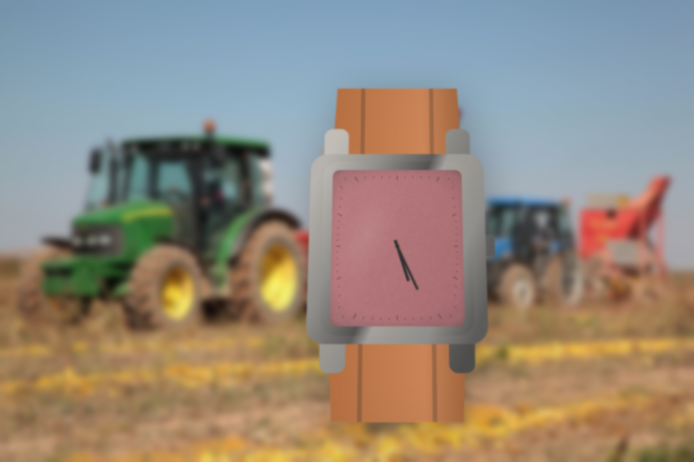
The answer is 5:26
